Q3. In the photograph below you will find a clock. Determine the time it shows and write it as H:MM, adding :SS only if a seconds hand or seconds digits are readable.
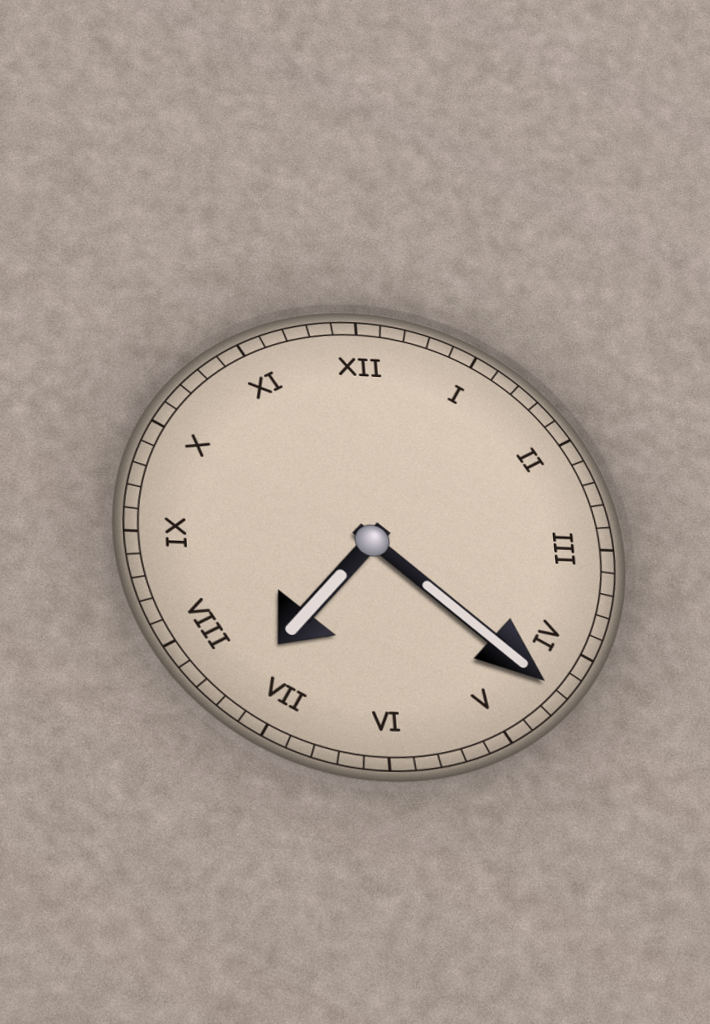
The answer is 7:22
